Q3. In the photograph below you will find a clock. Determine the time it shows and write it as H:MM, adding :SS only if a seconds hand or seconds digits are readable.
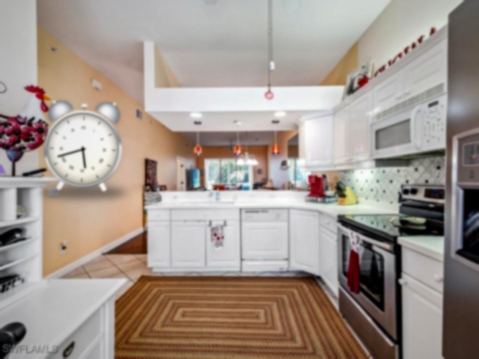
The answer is 5:42
